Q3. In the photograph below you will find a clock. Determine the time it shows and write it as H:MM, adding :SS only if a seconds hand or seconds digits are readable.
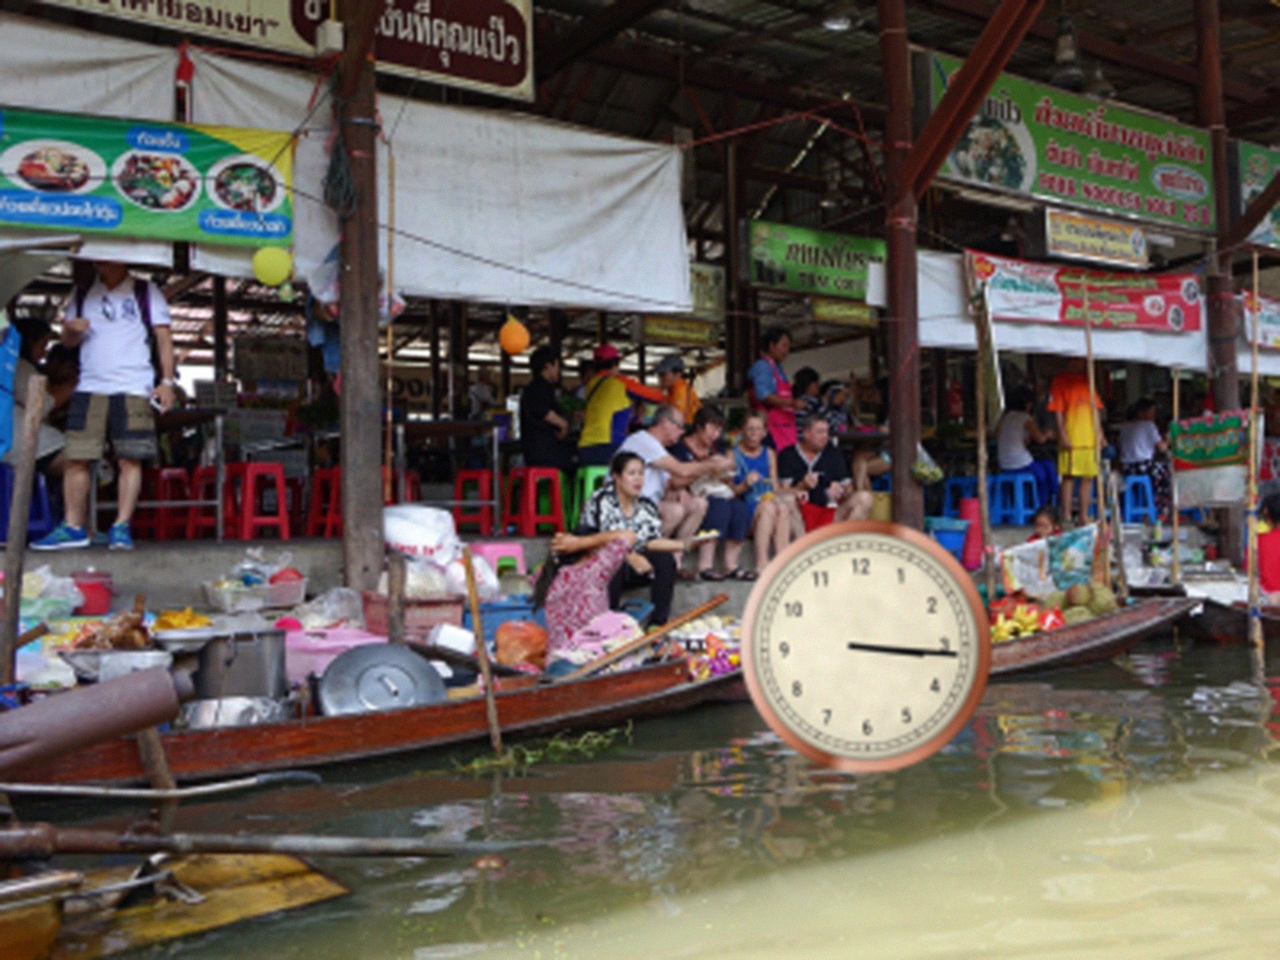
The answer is 3:16
